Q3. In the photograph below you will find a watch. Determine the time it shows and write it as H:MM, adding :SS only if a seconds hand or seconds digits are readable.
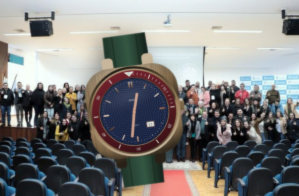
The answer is 12:32
